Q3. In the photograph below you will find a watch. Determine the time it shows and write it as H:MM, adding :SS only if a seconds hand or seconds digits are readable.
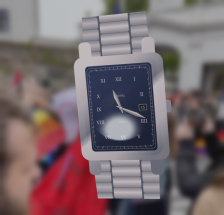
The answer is 11:19
